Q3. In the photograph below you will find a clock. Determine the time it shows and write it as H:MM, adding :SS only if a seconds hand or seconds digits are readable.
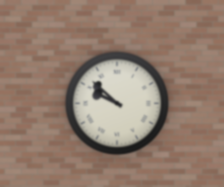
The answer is 9:52
